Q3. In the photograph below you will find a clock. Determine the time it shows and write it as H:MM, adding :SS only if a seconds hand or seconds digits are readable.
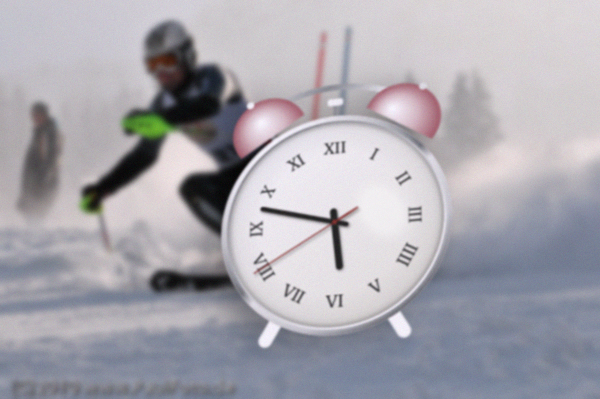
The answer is 5:47:40
